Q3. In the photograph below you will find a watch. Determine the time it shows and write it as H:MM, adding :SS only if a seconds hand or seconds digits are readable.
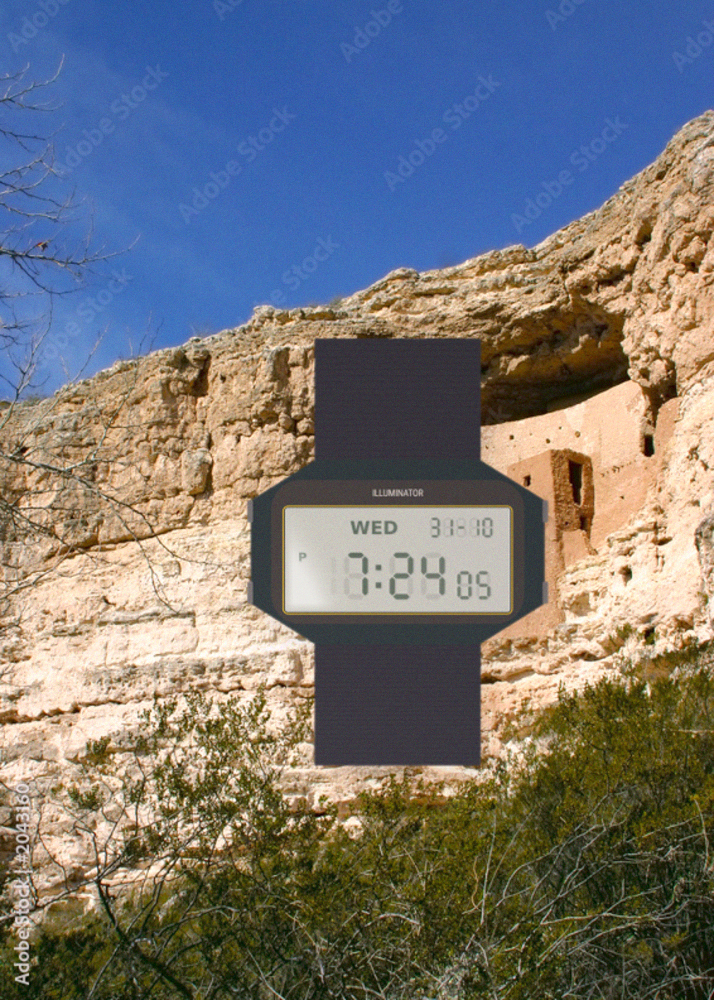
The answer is 7:24:05
